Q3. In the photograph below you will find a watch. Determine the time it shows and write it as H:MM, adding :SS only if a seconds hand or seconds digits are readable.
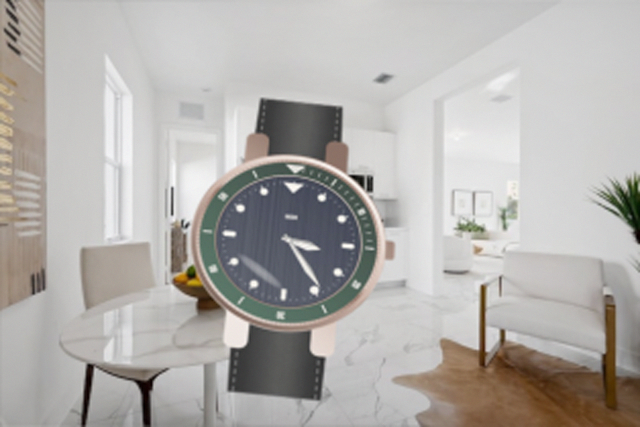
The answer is 3:24
